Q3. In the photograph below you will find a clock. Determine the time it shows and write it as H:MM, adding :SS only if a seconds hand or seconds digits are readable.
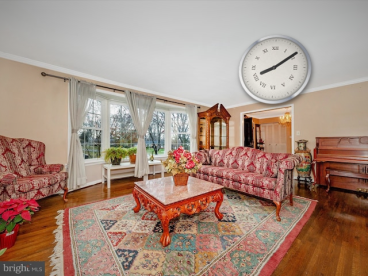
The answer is 8:09
